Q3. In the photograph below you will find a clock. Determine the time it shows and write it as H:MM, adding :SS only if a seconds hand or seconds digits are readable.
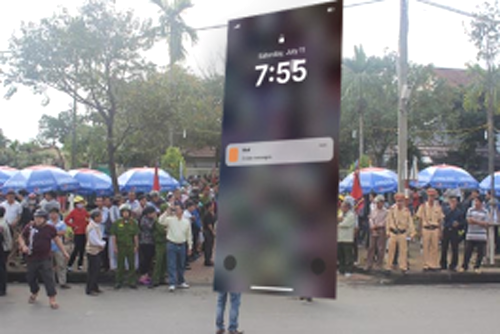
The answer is 7:55
